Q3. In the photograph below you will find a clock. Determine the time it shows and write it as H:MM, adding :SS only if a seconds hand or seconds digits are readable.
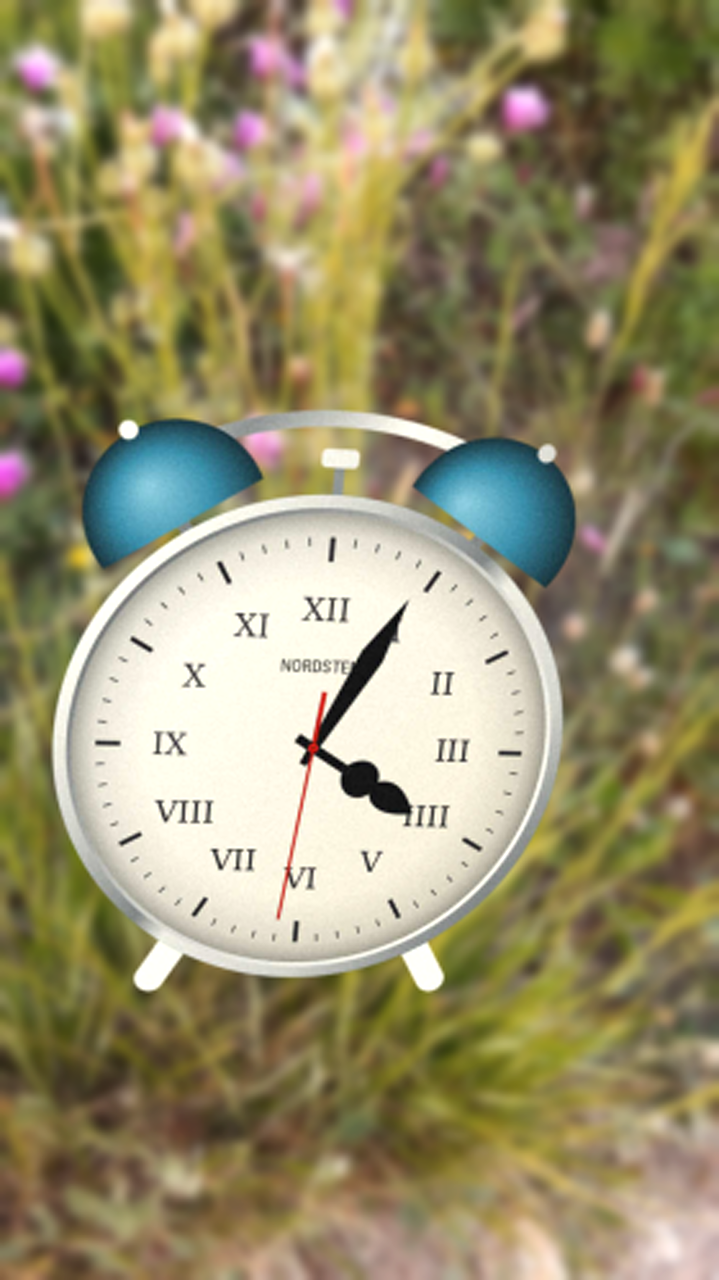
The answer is 4:04:31
